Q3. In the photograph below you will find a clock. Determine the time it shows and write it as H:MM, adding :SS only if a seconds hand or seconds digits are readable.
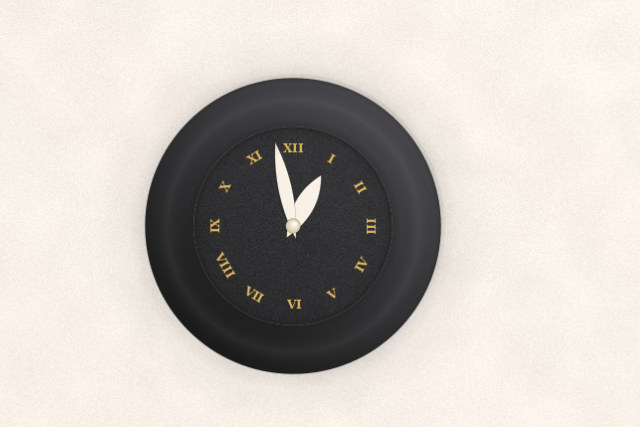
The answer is 12:58
